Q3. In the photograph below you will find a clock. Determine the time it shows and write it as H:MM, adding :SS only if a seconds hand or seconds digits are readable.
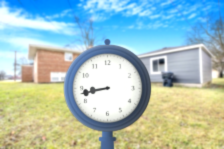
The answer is 8:43
